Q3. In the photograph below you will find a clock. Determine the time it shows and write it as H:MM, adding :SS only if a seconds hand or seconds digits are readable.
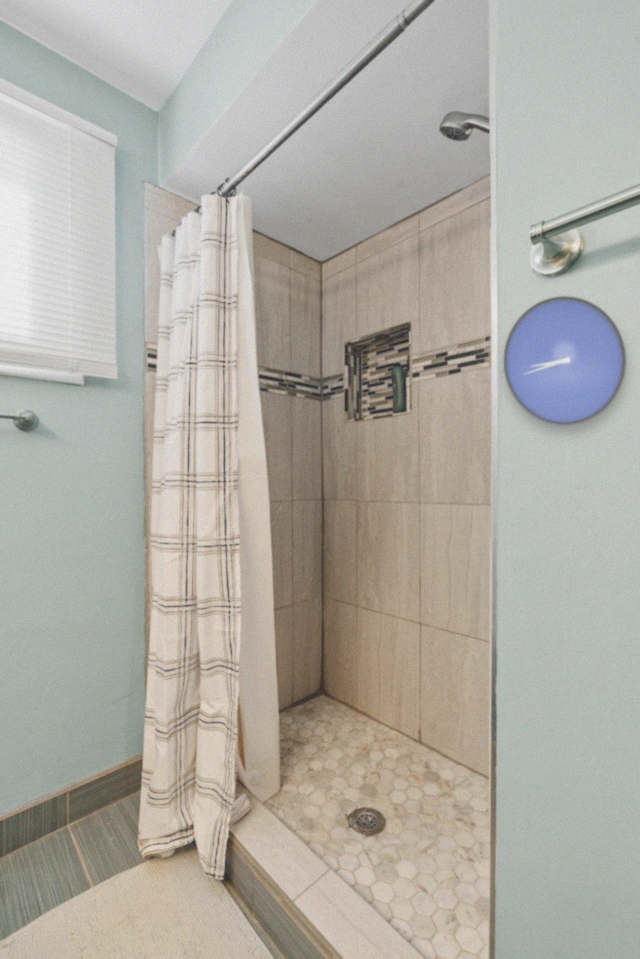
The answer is 8:42
